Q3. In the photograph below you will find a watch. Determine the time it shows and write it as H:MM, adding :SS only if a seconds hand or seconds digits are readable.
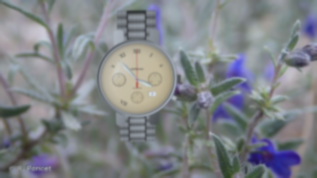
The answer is 3:53
